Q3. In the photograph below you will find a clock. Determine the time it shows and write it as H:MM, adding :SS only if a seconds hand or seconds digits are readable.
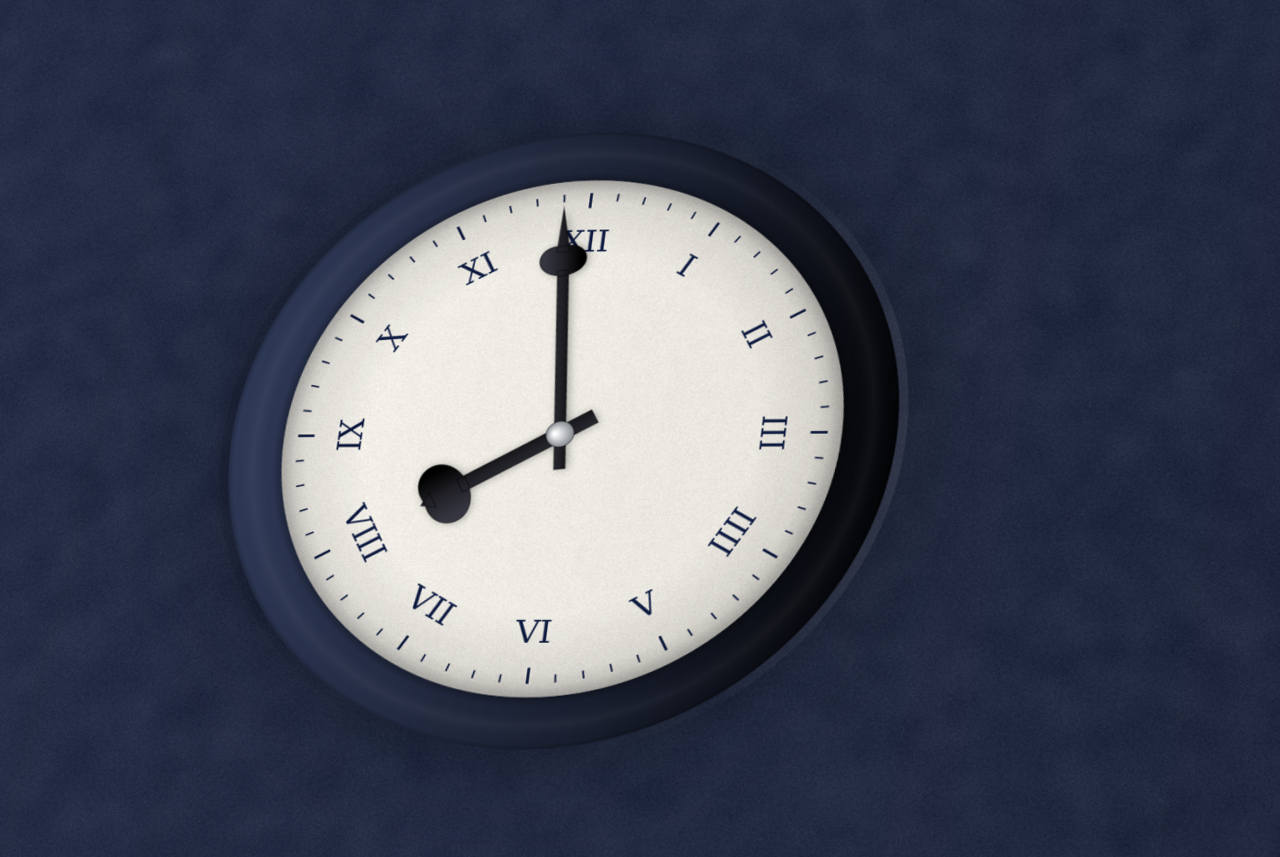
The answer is 7:59
